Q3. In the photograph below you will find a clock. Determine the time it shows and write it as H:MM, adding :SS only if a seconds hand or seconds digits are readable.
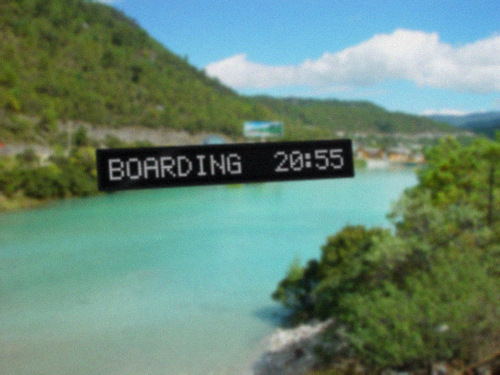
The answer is 20:55
